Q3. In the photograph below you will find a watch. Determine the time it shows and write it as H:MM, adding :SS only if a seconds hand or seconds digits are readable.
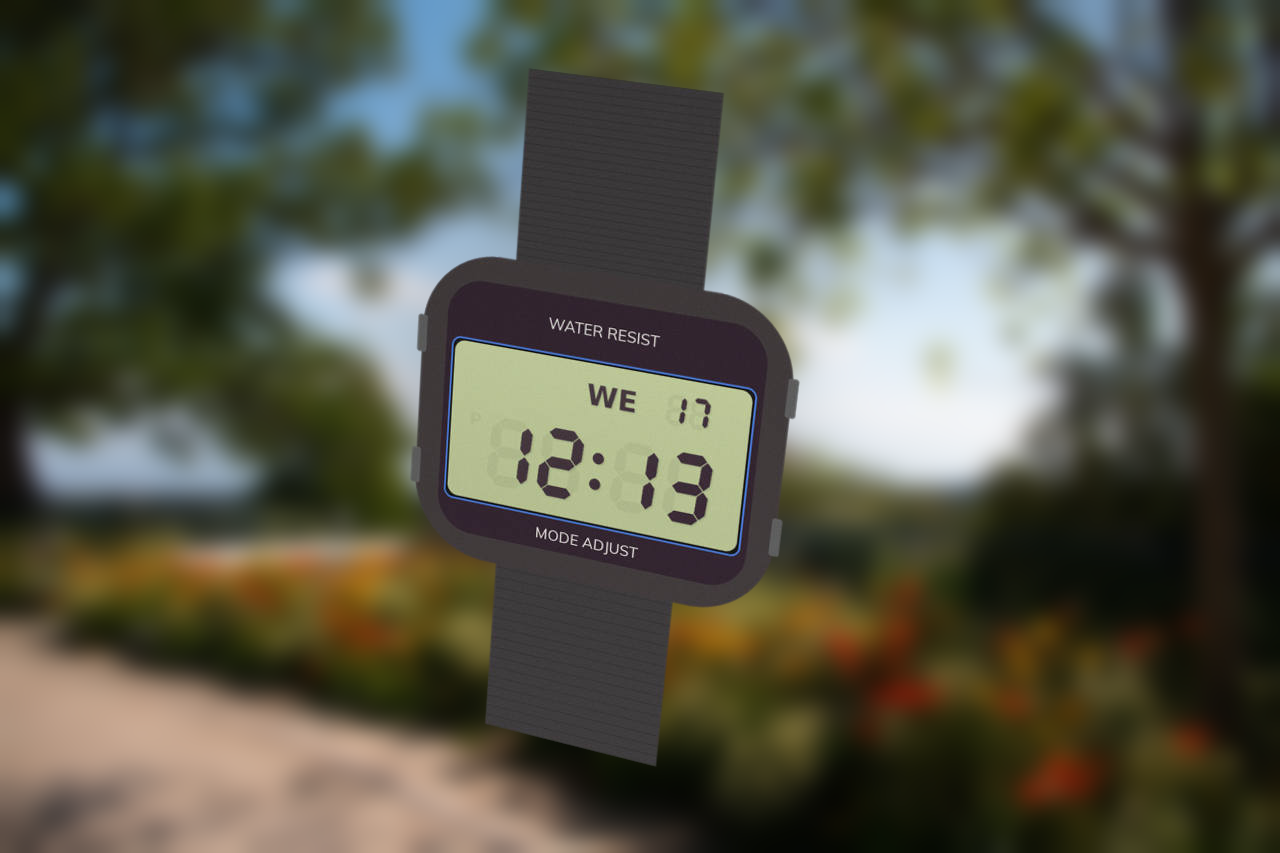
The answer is 12:13
